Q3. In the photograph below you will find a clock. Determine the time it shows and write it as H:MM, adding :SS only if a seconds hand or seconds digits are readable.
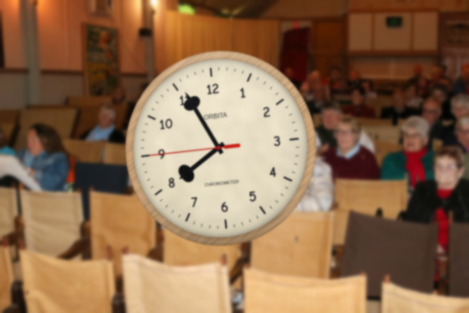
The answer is 7:55:45
